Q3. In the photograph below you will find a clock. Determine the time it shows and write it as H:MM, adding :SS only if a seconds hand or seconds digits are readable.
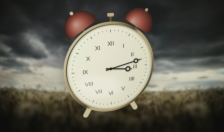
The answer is 3:13
